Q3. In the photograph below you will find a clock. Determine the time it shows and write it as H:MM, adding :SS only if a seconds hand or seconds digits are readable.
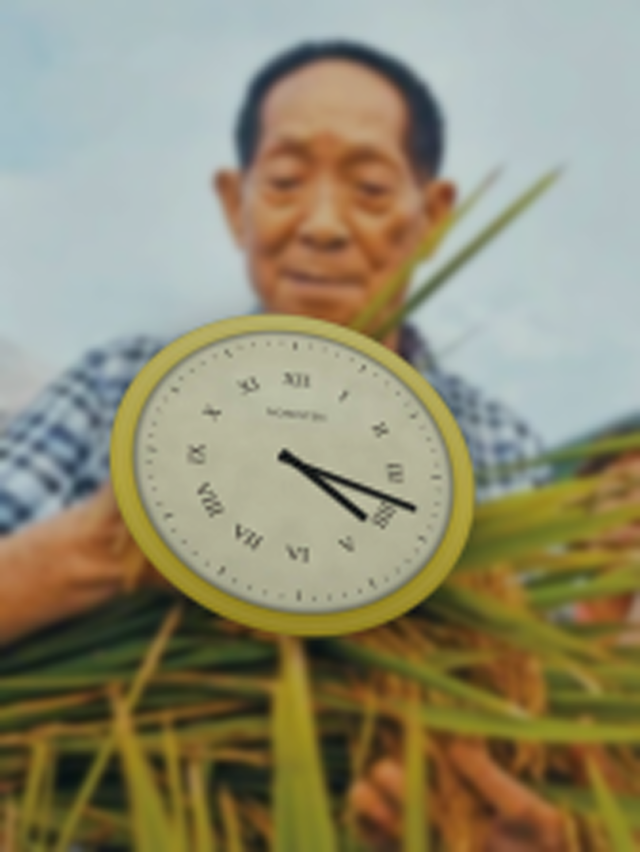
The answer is 4:18
